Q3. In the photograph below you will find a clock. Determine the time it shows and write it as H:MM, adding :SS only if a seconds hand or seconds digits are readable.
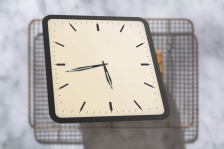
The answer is 5:43
